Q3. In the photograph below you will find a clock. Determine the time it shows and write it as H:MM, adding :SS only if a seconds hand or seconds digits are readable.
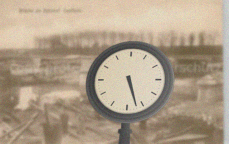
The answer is 5:27
